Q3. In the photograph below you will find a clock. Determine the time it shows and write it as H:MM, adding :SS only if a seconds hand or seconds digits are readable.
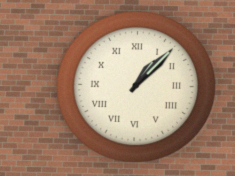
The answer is 1:07
